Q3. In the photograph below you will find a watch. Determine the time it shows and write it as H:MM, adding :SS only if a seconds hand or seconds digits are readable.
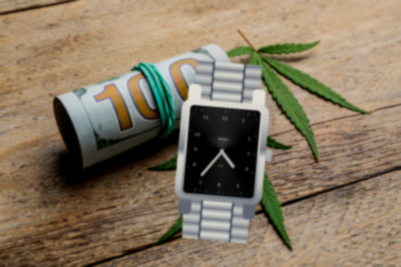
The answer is 4:36
